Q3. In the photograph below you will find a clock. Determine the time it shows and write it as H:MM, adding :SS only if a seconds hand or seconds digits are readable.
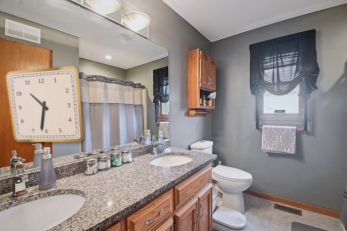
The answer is 10:32
